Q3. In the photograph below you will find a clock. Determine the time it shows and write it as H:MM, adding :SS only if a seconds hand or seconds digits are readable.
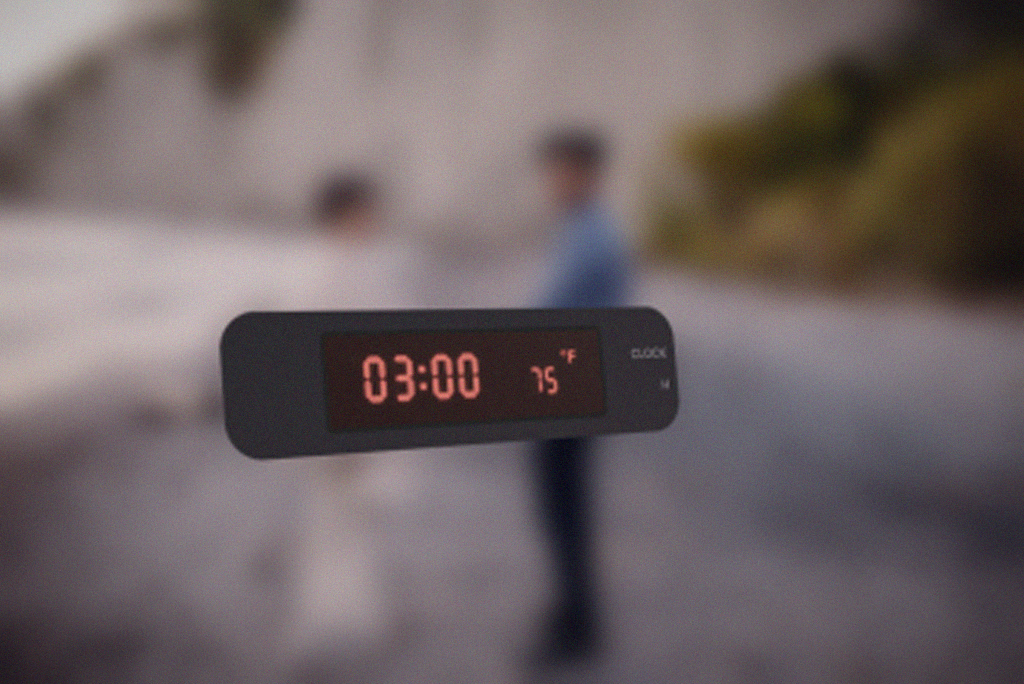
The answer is 3:00
